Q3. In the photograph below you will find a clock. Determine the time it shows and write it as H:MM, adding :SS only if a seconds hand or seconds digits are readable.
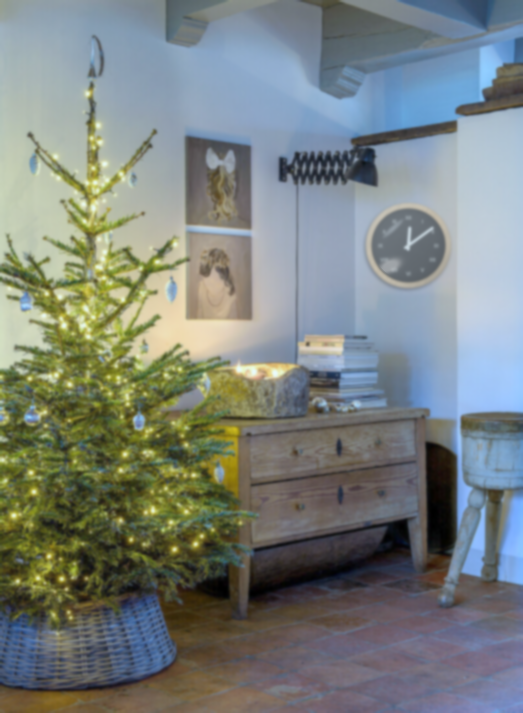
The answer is 12:09
